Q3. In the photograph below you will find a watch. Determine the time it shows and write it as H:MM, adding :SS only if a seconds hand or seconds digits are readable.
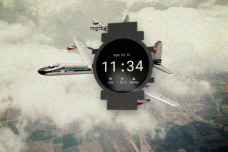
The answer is 11:34
